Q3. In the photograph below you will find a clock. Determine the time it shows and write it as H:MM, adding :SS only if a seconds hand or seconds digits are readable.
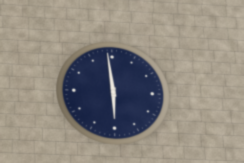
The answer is 5:59
